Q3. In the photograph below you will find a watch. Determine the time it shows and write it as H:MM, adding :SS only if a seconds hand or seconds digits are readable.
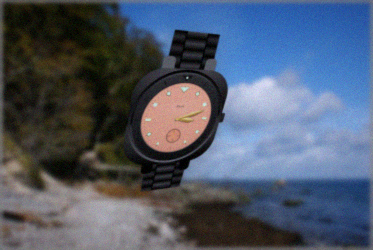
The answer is 3:12
